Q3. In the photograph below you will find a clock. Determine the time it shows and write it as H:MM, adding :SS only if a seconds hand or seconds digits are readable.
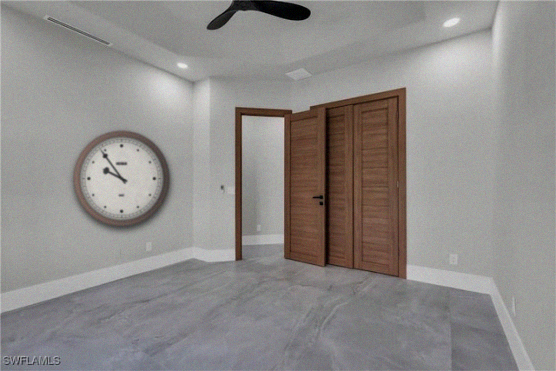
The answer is 9:54
